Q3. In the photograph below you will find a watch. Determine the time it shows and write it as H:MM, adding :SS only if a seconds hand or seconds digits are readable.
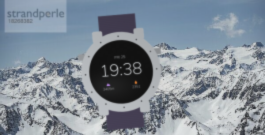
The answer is 19:38
